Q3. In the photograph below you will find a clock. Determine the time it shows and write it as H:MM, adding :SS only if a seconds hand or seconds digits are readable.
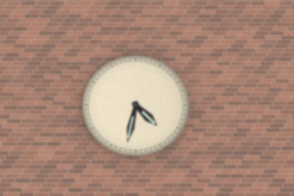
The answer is 4:32
